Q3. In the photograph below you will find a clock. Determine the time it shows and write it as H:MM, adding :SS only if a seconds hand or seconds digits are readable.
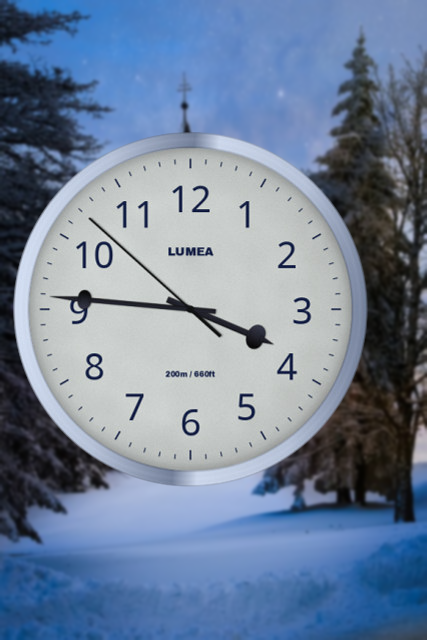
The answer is 3:45:52
